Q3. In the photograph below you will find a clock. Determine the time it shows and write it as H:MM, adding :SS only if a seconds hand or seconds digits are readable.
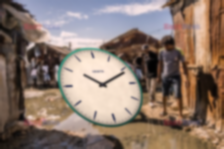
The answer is 10:11
